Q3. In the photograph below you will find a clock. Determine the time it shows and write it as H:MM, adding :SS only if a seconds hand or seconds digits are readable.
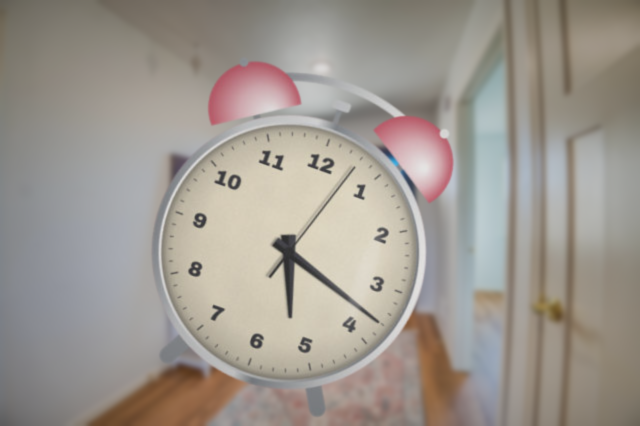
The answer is 5:18:03
